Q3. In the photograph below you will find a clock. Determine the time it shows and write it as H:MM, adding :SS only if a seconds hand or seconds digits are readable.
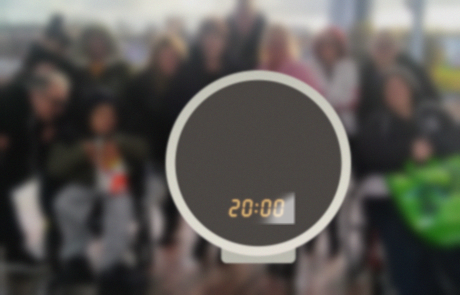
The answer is 20:00
